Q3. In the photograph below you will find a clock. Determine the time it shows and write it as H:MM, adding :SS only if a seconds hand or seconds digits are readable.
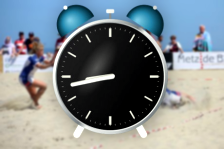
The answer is 8:43
